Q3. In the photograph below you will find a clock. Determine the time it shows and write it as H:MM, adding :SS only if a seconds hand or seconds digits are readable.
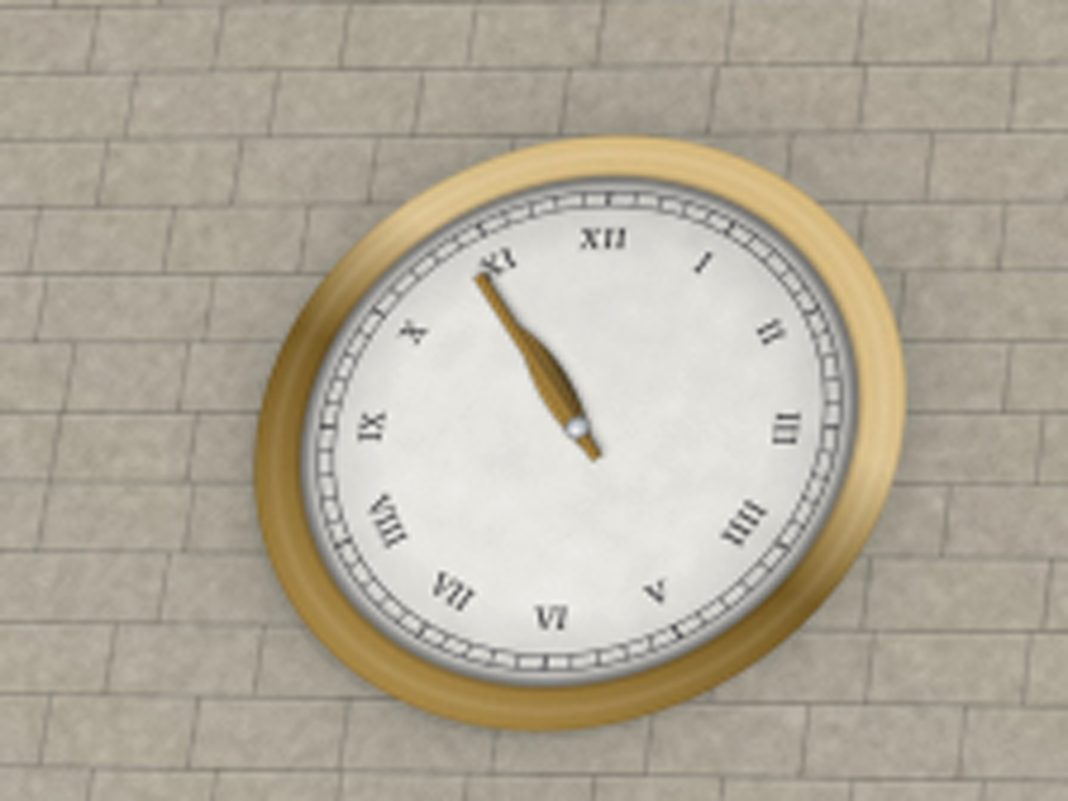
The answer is 10:54
